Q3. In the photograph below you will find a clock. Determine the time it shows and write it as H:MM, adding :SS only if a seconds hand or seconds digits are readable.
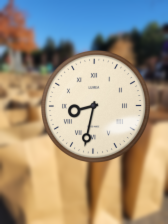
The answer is 8:32
